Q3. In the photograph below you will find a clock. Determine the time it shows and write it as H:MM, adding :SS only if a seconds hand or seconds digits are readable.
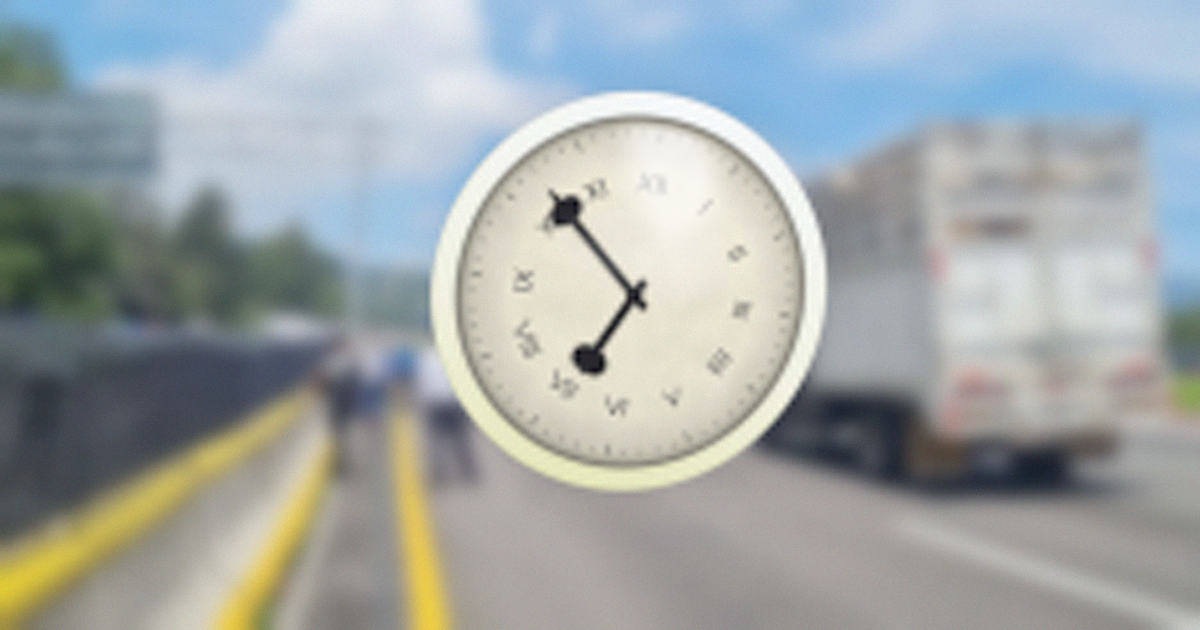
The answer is 6:52
